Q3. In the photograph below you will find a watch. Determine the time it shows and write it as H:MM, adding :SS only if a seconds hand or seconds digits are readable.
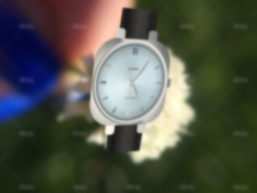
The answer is 5:06
